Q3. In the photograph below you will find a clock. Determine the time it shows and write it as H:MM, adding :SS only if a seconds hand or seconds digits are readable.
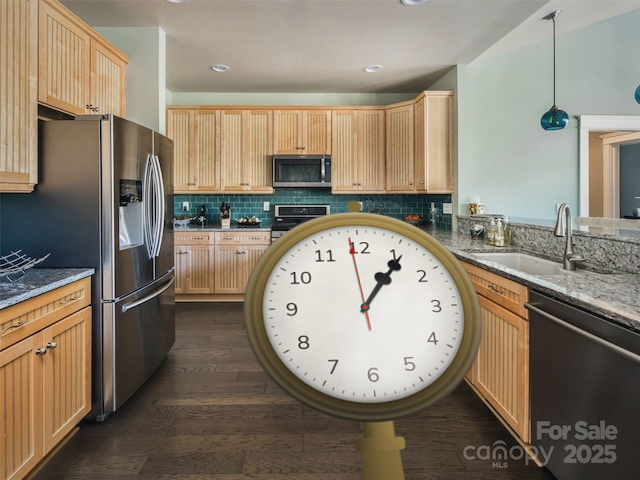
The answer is 1:05:59
